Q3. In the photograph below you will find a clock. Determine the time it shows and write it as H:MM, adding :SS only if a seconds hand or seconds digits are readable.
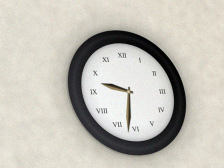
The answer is 9:32
